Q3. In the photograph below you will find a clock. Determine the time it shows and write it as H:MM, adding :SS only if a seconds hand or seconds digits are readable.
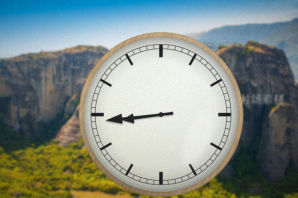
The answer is 8:44
